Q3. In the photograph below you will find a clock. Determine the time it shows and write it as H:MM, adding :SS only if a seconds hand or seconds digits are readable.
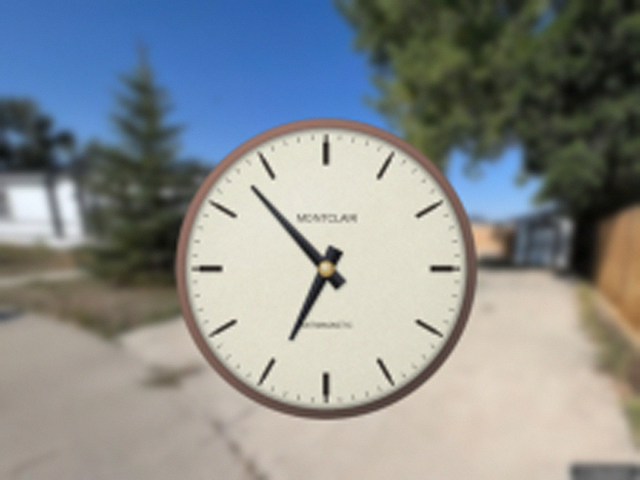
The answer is 6:53
